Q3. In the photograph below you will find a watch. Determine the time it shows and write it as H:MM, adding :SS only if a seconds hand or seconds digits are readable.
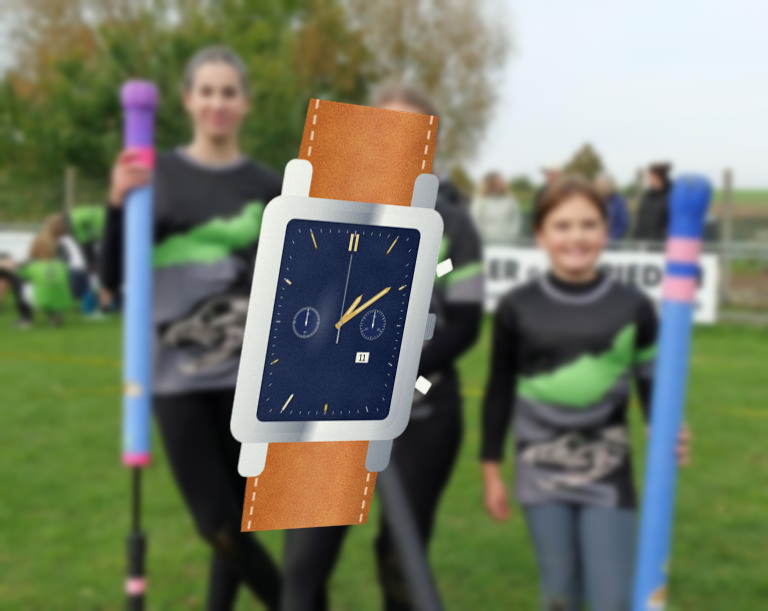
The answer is 1:09
